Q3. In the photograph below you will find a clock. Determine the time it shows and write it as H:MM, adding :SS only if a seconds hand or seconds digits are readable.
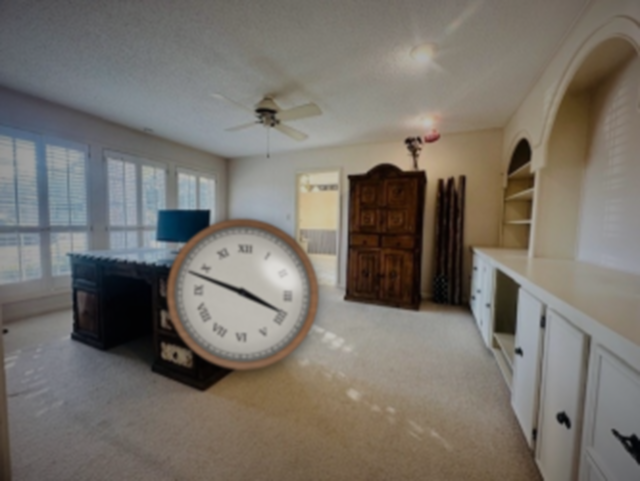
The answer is 3:48
